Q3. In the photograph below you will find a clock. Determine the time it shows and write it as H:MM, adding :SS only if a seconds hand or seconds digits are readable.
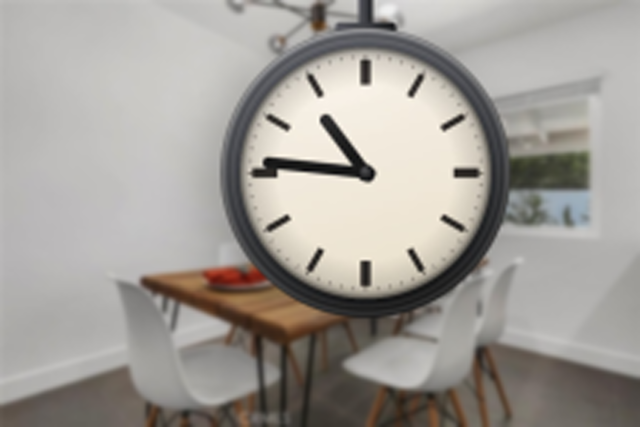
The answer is 10:46
